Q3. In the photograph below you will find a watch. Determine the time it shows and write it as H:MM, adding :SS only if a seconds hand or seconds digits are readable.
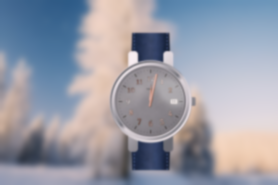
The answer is 12:02
